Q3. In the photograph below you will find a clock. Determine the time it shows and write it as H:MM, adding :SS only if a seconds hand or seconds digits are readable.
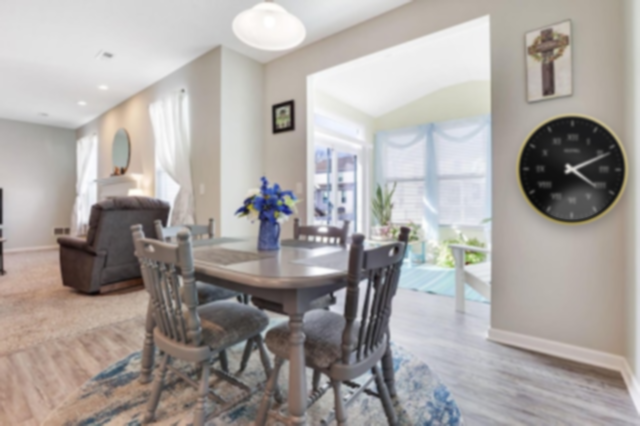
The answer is 4:11
